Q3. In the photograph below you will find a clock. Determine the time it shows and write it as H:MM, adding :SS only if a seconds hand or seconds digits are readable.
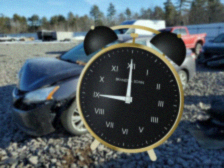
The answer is 9:00
